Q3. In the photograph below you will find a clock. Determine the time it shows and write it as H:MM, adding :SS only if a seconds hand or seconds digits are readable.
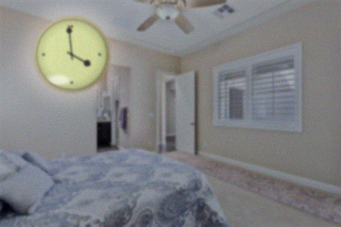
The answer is 3:59
